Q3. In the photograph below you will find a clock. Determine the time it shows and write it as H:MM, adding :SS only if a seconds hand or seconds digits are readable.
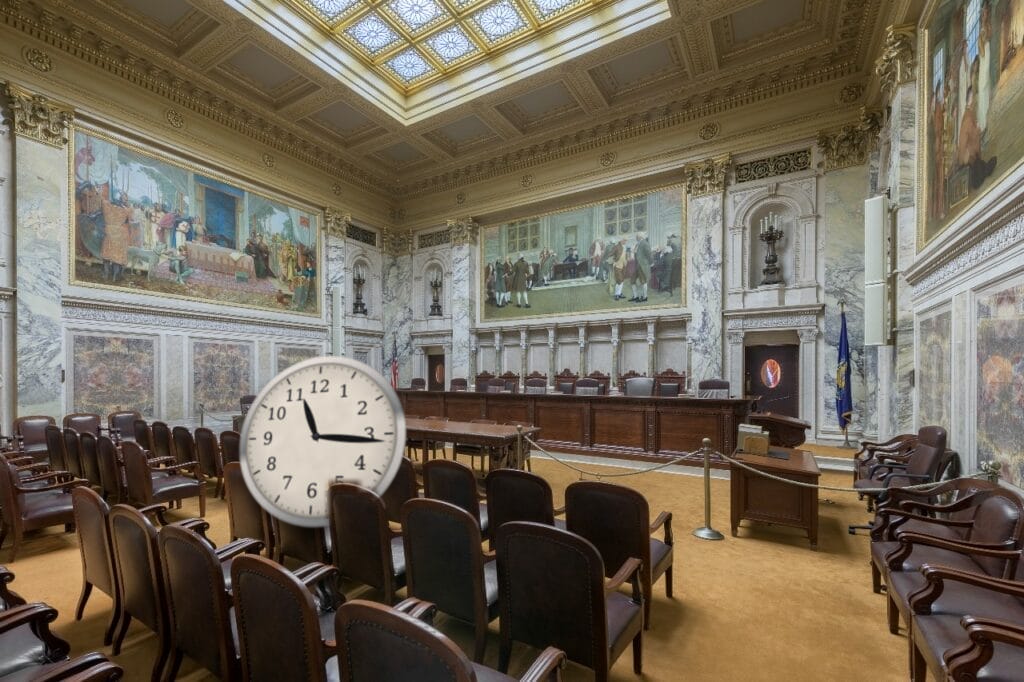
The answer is 11:16
